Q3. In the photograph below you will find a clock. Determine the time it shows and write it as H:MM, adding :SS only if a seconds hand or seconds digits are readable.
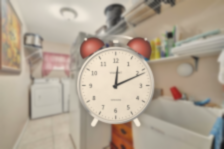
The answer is 12:11
